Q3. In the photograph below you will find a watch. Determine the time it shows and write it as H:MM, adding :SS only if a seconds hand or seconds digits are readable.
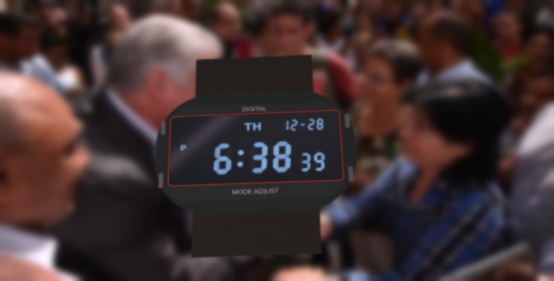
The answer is 6:38:39
